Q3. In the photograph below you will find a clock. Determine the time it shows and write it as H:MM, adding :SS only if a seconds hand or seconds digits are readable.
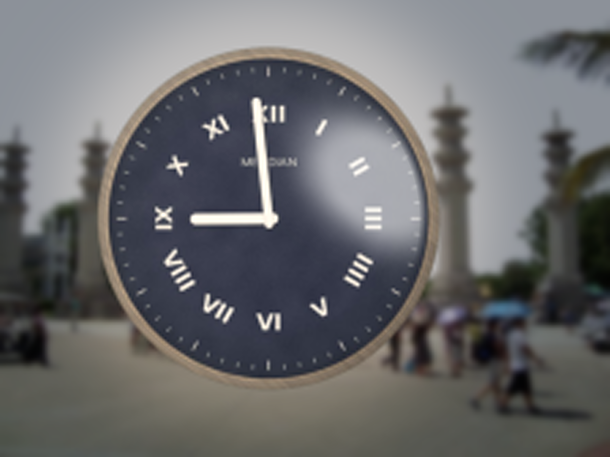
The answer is 8:59
